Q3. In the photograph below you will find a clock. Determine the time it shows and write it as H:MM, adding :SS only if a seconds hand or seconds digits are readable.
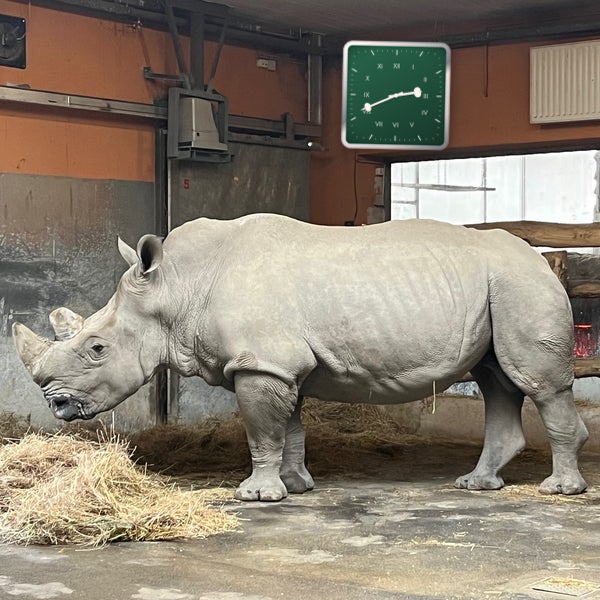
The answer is 2:41
